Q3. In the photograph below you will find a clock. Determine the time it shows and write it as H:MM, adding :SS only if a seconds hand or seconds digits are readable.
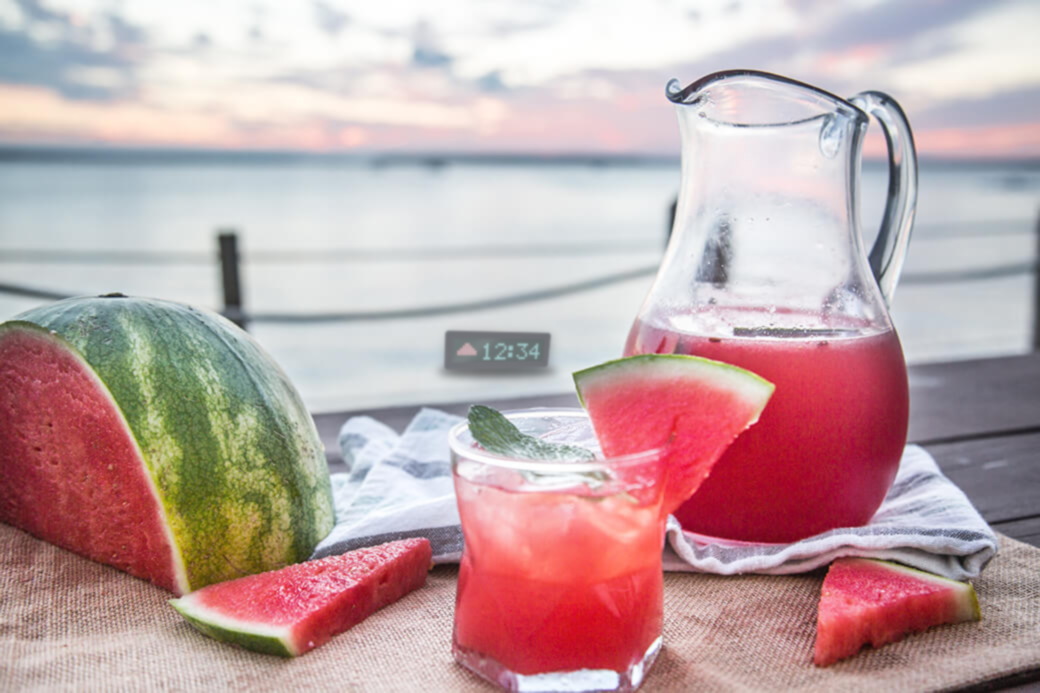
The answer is 12:34
